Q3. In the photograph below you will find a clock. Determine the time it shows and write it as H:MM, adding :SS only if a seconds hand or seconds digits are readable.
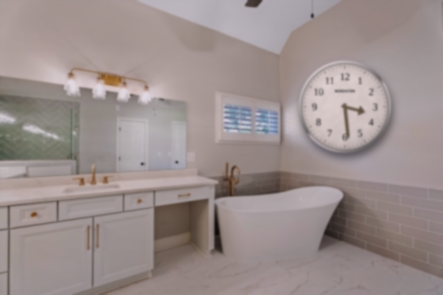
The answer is 3:29
